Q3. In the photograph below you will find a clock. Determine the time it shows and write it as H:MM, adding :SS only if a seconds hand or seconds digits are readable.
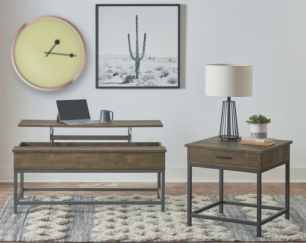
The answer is 1:16
